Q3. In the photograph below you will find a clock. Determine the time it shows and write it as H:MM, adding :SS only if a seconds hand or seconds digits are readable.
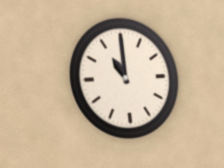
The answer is 11:00
